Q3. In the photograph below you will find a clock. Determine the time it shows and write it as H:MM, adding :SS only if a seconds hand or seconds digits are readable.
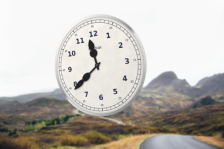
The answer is 11:39
